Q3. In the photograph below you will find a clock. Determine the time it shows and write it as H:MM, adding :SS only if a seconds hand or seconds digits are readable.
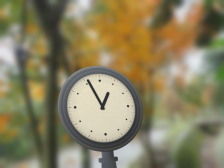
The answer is 12:56
